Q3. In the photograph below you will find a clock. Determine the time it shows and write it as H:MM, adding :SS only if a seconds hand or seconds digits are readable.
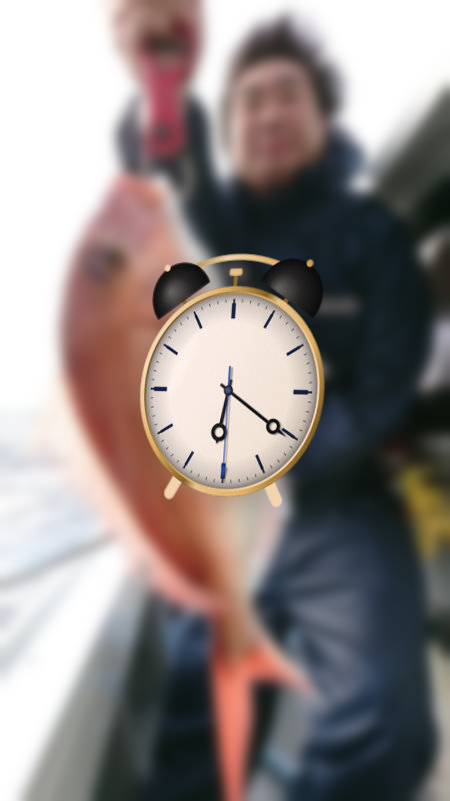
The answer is 6:20:30
